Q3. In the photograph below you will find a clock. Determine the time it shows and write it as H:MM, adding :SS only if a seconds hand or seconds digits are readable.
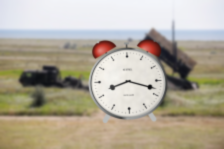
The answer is 8:18
